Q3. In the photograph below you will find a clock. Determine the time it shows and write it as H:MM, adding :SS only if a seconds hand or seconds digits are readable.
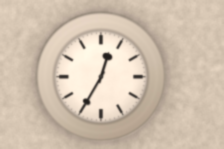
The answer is 12:35
